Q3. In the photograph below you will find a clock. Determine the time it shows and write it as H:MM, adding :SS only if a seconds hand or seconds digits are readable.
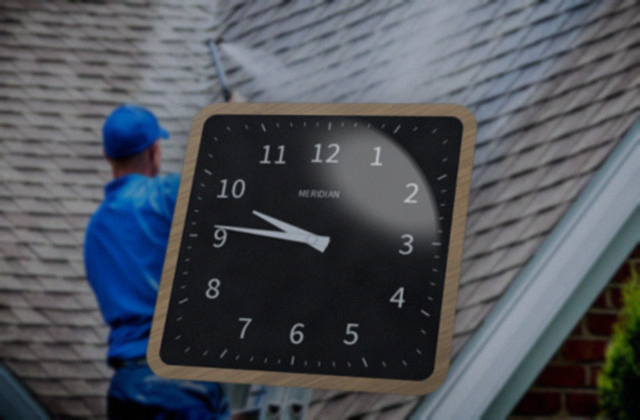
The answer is 9:46
